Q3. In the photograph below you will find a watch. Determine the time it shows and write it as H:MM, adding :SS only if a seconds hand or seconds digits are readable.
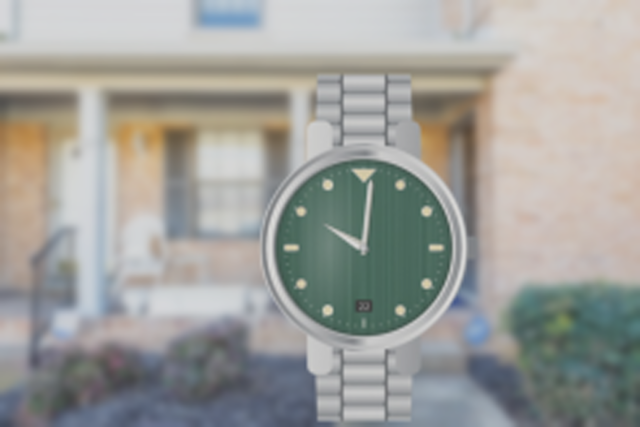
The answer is 10:01
